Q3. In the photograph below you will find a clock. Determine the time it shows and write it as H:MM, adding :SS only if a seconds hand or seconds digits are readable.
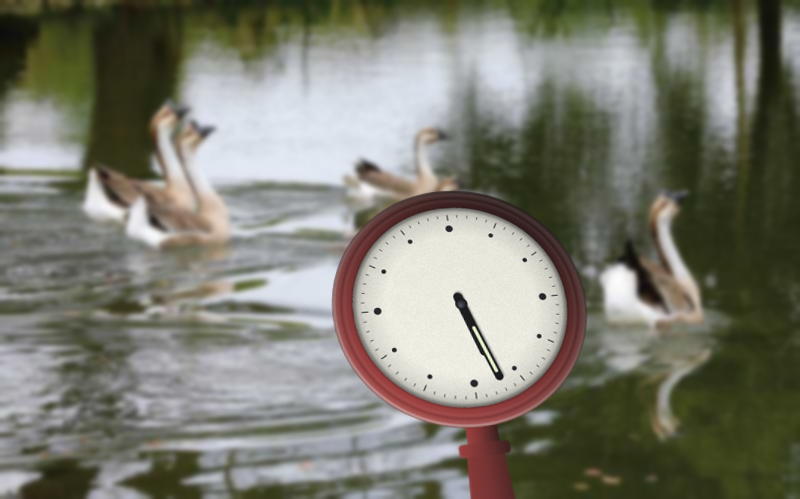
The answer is 5:27
